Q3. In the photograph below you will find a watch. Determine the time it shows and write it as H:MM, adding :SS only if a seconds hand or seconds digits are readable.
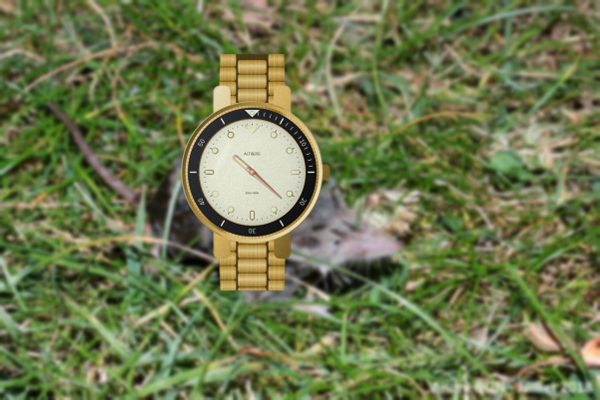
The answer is 10:22
